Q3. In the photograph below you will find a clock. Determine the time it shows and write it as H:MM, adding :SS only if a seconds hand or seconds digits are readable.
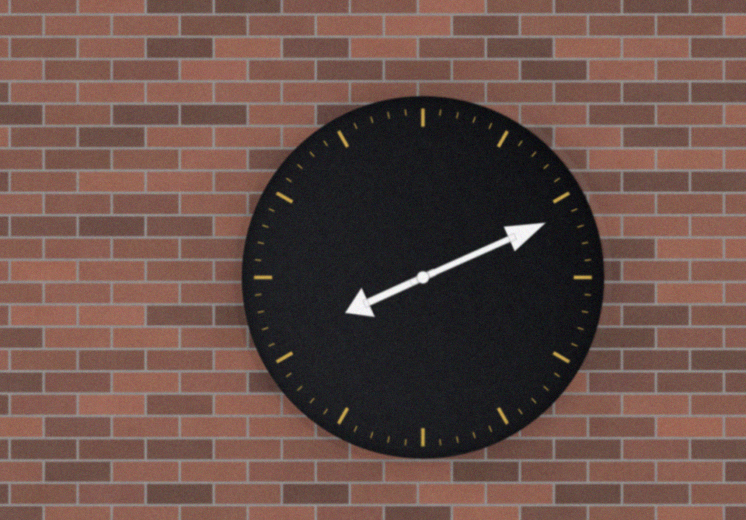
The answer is 8:11
